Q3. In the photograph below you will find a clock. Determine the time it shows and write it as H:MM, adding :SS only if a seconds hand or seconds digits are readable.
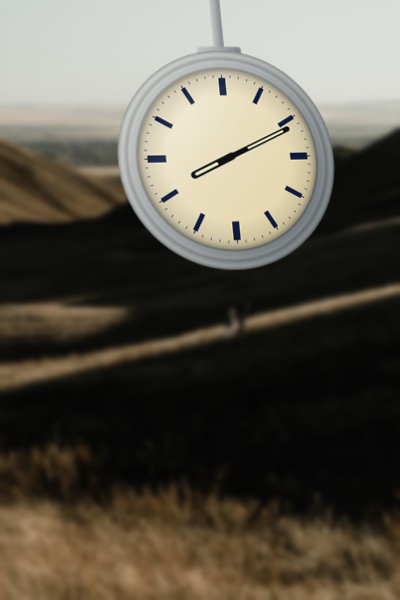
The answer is 8:11
